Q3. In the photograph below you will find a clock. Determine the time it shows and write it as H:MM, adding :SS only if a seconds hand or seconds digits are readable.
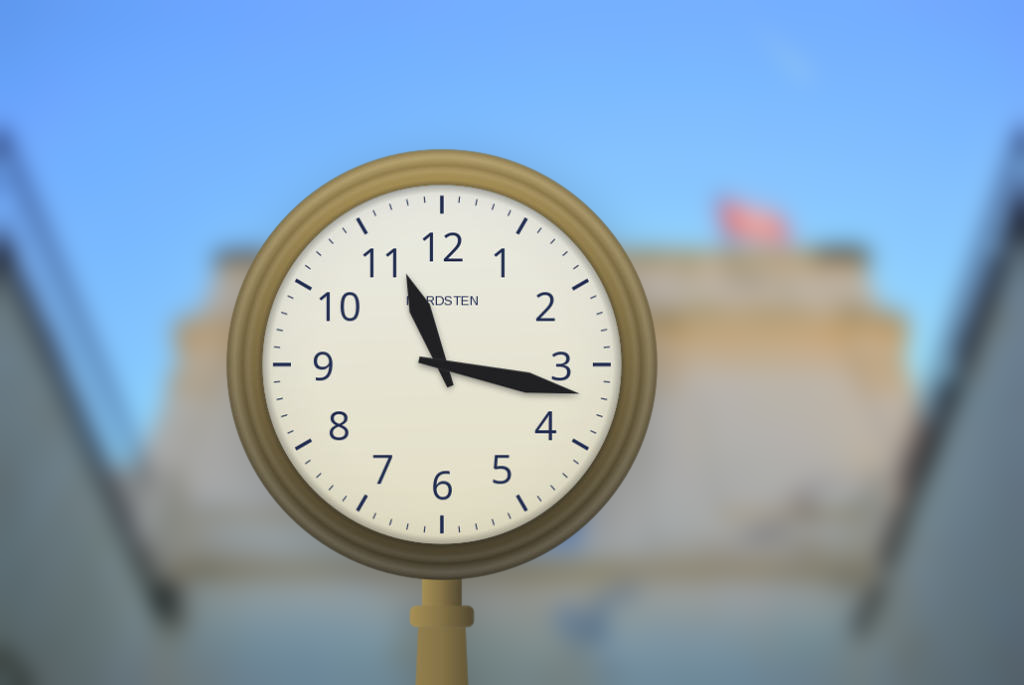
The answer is 11:17
